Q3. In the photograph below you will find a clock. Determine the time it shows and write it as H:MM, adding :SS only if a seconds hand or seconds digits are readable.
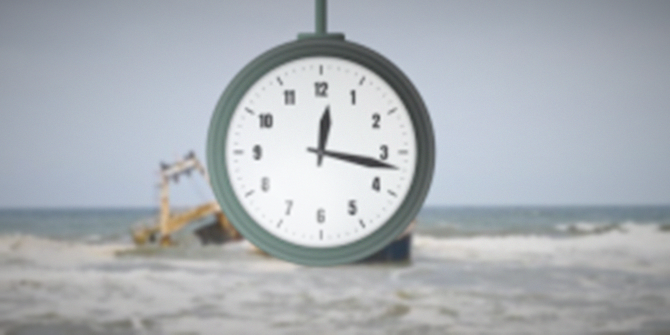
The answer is 12:17
